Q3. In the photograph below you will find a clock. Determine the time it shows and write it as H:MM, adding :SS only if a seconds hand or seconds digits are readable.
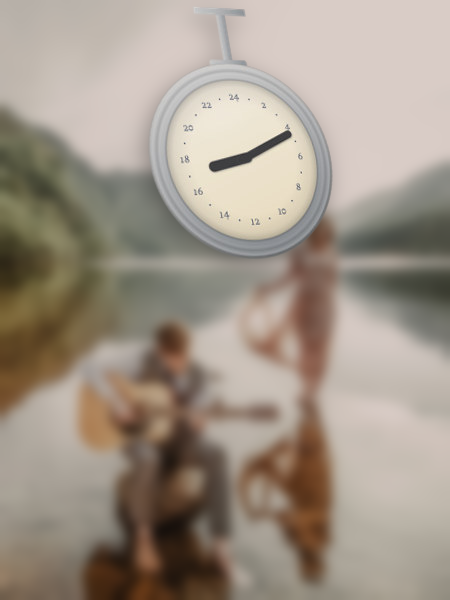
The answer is 17:11
